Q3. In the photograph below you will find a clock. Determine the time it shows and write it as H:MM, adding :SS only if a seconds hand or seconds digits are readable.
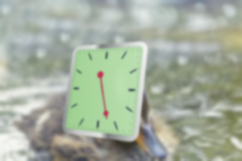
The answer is 11:27
